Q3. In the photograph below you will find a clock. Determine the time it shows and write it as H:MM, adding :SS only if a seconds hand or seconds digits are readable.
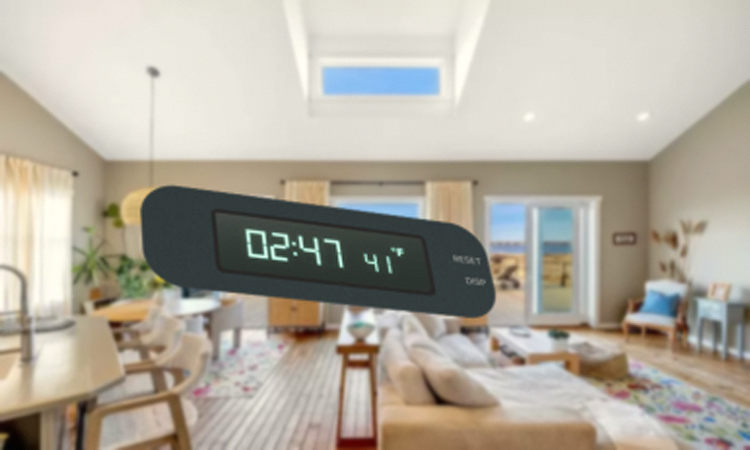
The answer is 2:47
